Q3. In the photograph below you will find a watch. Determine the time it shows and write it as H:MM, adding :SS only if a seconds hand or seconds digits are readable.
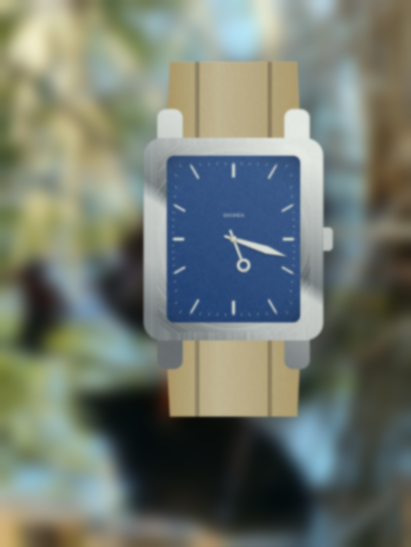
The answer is 5:18
